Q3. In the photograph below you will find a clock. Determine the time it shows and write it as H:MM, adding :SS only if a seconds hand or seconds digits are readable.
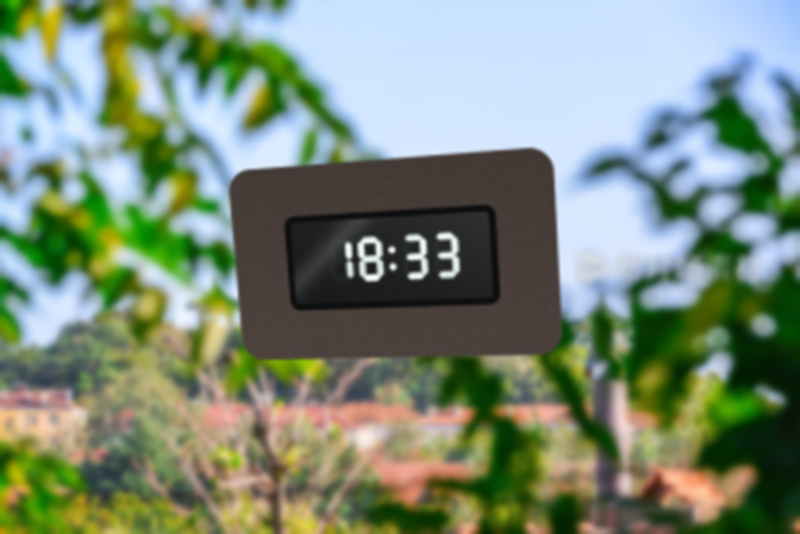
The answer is 18:33
